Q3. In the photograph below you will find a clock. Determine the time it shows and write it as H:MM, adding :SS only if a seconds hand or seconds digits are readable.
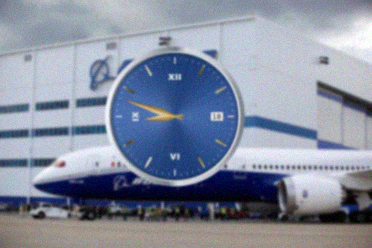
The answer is 8:48
